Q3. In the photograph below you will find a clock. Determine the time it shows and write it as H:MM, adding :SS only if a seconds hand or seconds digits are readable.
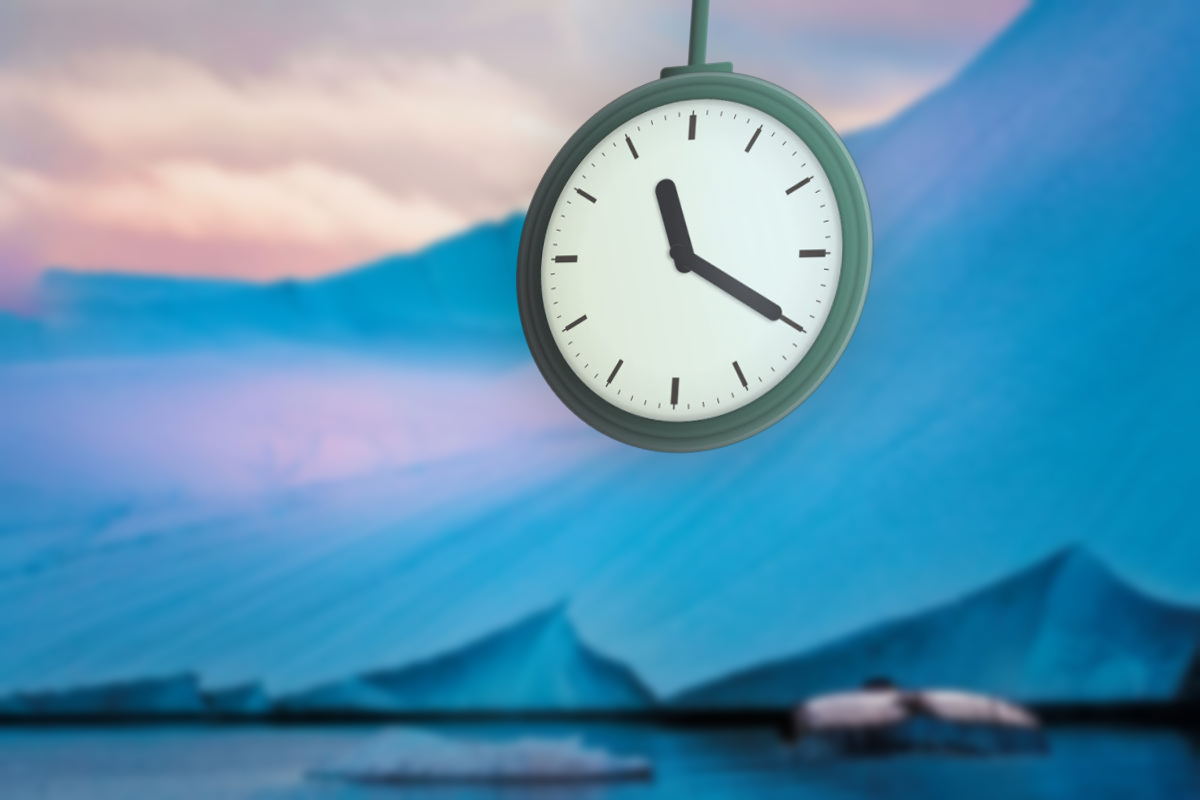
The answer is 11:20
